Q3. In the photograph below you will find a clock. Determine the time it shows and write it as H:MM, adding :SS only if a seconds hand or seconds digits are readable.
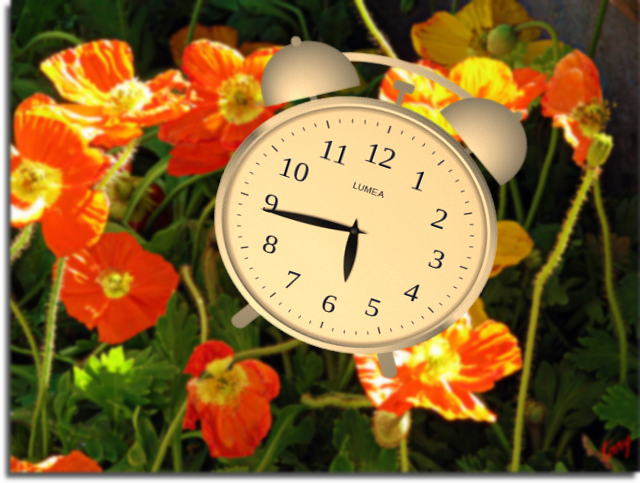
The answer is 5:44
